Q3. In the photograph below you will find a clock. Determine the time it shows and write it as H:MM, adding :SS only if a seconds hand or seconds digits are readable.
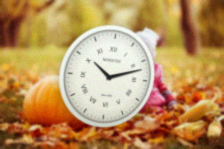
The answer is 10:12
